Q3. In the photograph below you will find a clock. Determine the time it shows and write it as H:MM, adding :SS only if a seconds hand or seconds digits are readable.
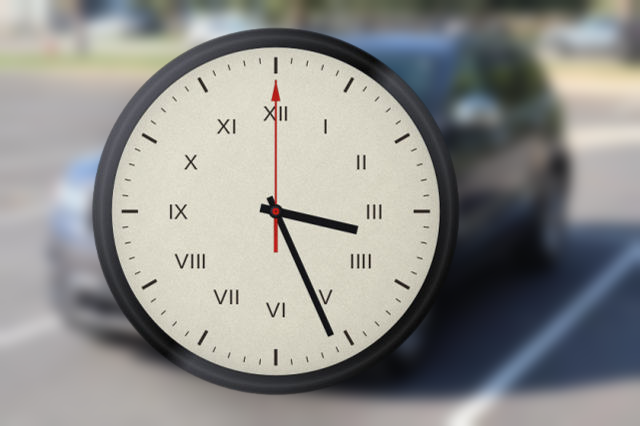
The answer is 3:26:00
